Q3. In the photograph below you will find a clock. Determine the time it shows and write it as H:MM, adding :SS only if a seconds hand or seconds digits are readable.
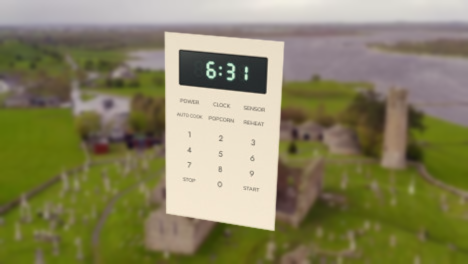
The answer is 6:31
